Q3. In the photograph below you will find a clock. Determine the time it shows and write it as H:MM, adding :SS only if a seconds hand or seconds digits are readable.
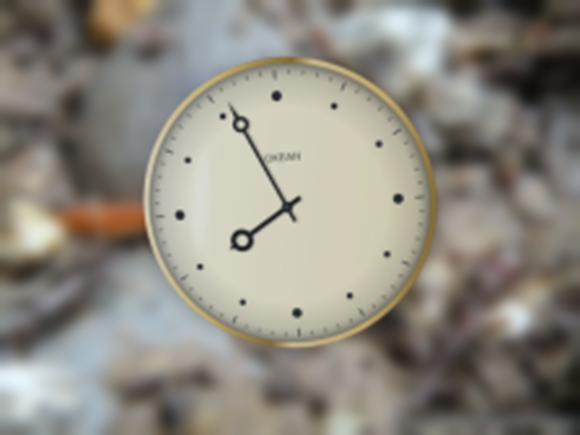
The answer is 7:56
